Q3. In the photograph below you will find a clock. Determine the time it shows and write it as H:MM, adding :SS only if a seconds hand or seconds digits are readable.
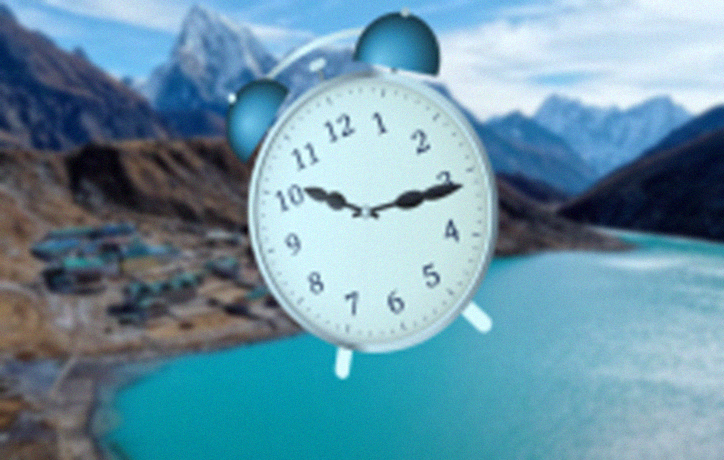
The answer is 10:16
